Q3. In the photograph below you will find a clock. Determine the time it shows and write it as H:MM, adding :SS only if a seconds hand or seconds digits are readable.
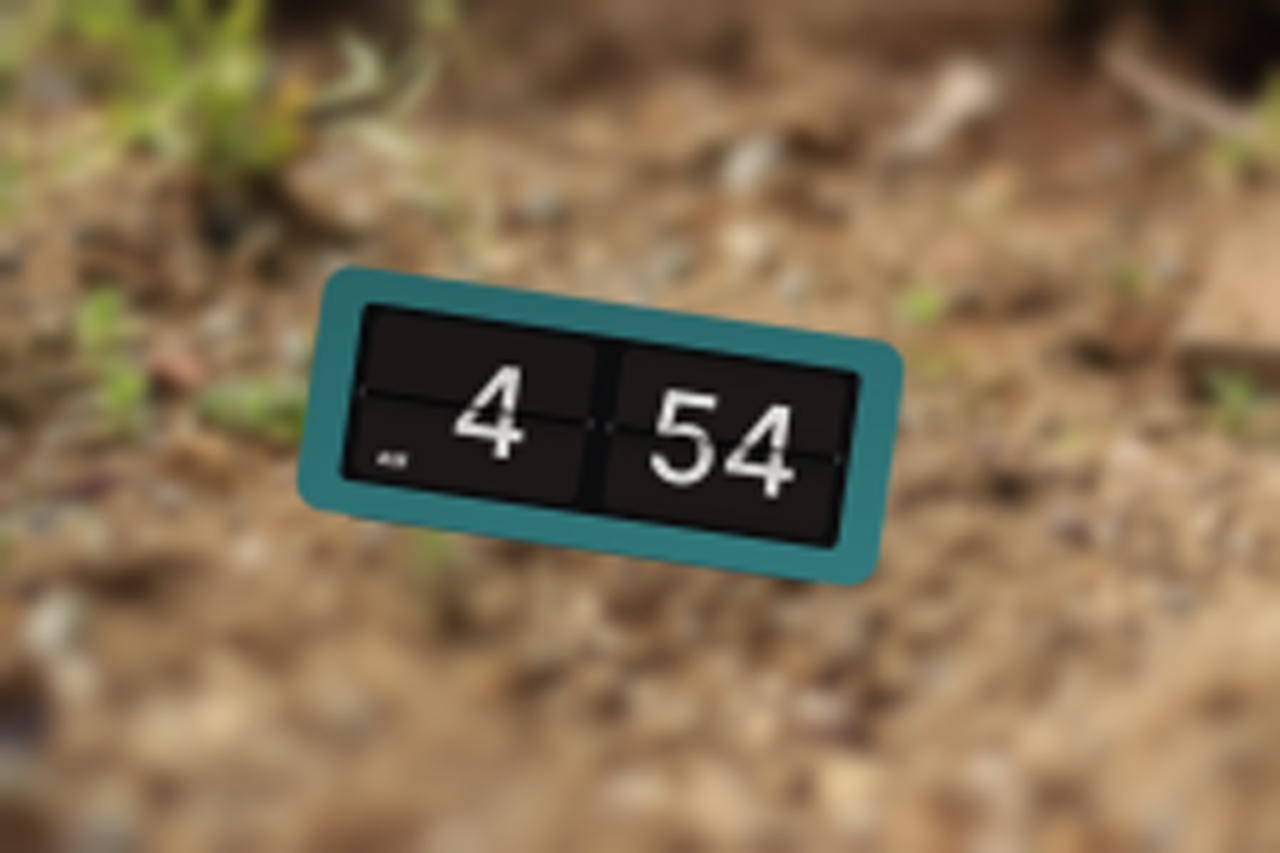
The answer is 4:54
